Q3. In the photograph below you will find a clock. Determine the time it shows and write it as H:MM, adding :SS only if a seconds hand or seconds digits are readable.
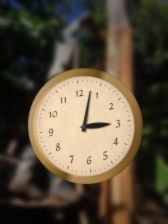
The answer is 3:03
